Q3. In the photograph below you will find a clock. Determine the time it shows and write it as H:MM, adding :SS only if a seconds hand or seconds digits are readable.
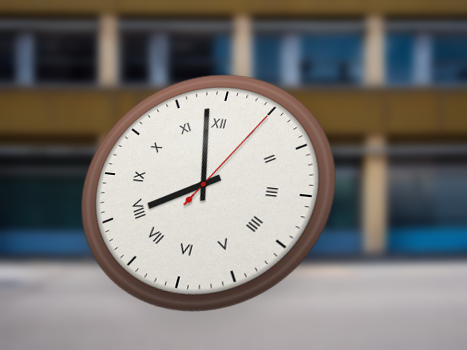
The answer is 7:58:05
